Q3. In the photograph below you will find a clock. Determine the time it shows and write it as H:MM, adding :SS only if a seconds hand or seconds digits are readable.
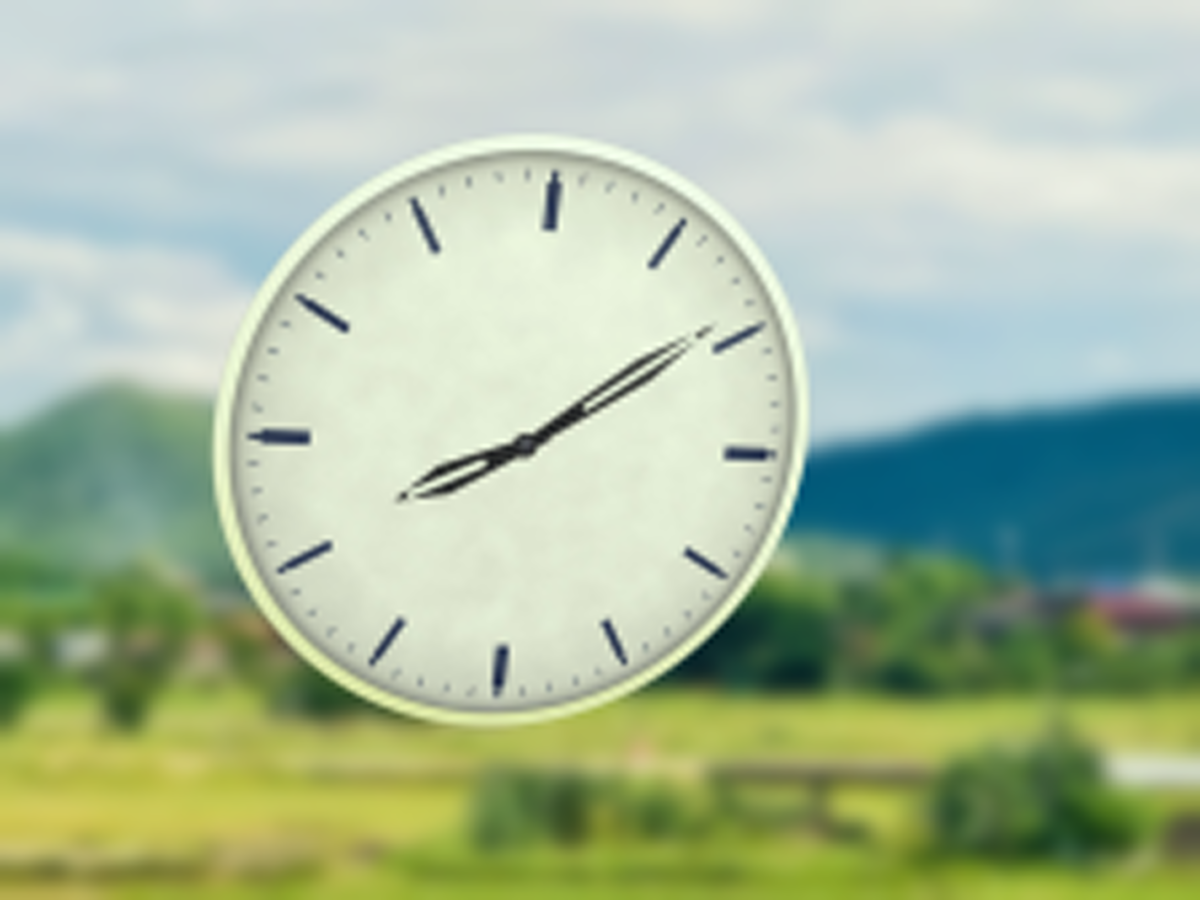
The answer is 8:09
